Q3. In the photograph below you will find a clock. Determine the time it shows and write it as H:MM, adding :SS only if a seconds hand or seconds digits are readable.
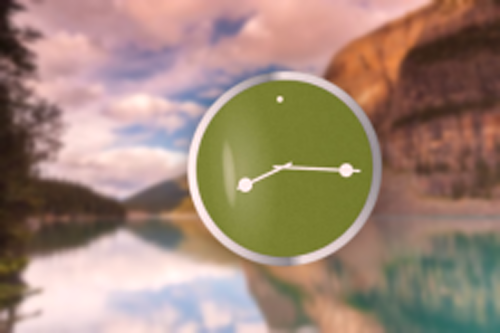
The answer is 8:16
